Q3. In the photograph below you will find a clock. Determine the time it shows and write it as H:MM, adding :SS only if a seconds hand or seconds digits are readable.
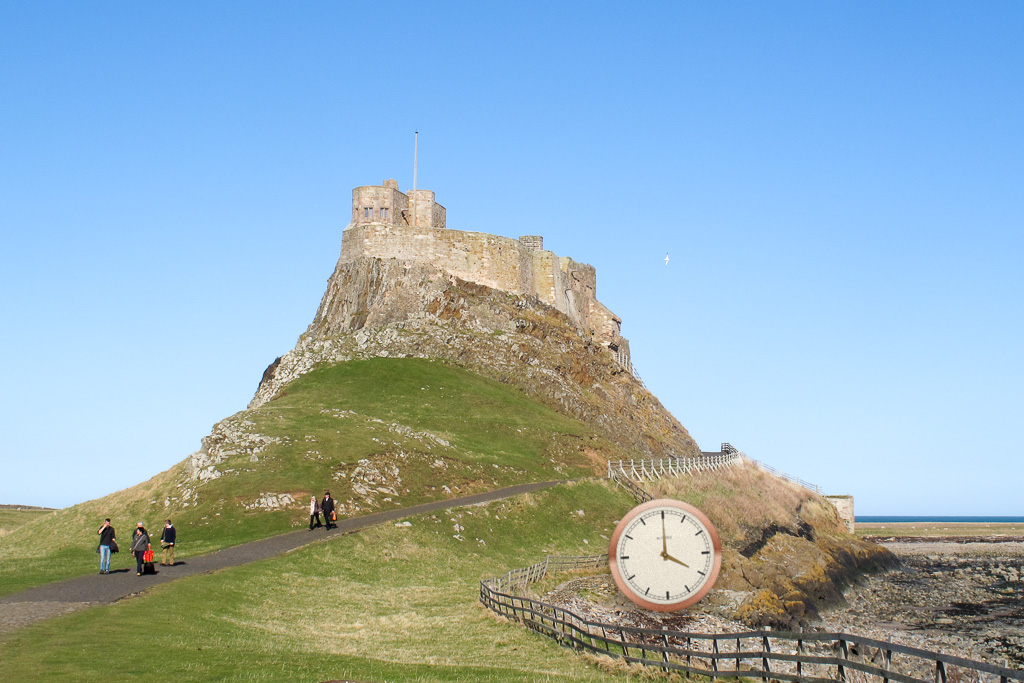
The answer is 4:00
